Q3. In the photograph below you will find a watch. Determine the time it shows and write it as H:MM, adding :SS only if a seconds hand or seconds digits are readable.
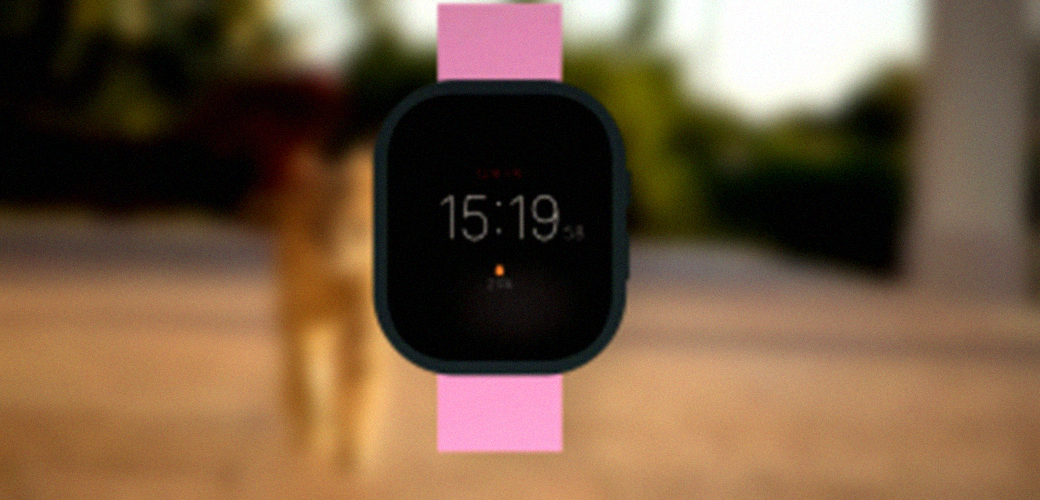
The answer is 15:19
